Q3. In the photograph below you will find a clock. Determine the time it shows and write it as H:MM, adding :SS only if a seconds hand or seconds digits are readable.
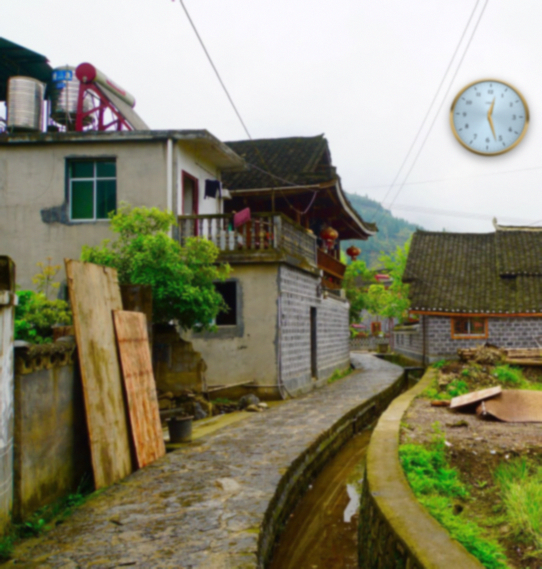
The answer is 12:27
